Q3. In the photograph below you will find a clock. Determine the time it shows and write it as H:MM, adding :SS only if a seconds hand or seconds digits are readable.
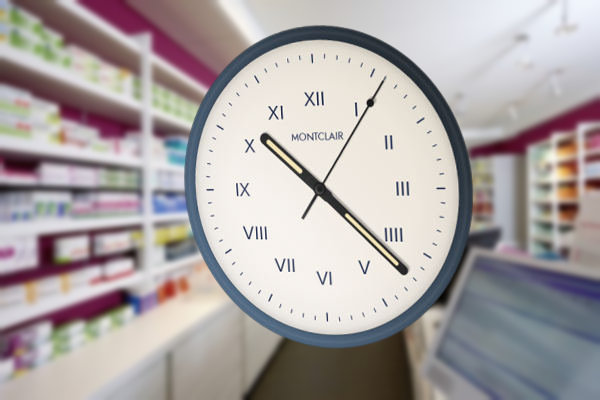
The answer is 10:22:06
